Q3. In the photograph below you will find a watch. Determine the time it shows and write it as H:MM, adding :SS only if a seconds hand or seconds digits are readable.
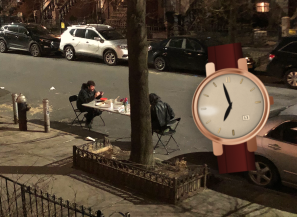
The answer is 6:58
